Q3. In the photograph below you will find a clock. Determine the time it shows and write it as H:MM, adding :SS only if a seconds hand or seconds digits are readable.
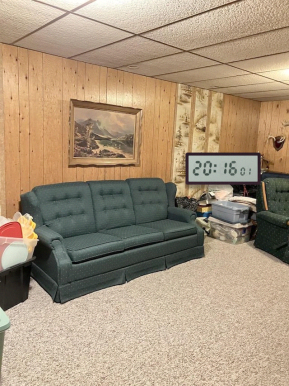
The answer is 20:16:01
